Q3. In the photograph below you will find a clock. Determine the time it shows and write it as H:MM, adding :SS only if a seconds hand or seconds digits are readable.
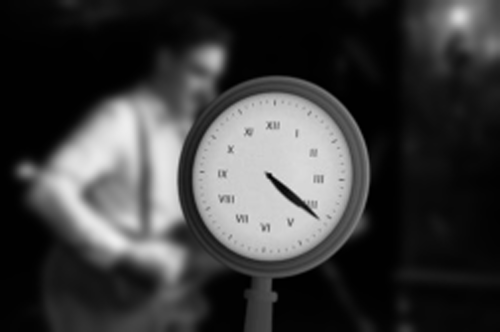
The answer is 4:21
